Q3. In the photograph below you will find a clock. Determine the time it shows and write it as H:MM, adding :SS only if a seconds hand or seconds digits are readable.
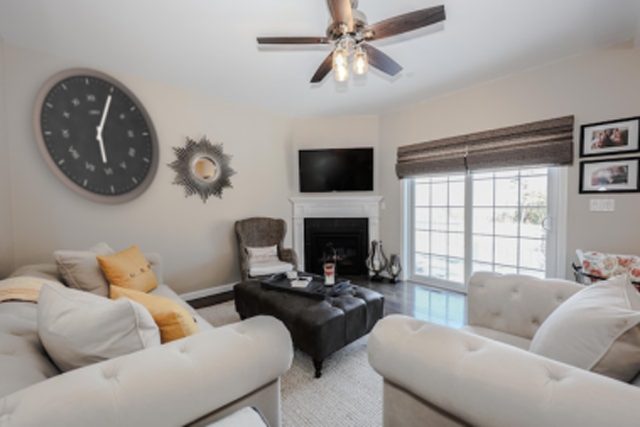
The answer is 6:05
